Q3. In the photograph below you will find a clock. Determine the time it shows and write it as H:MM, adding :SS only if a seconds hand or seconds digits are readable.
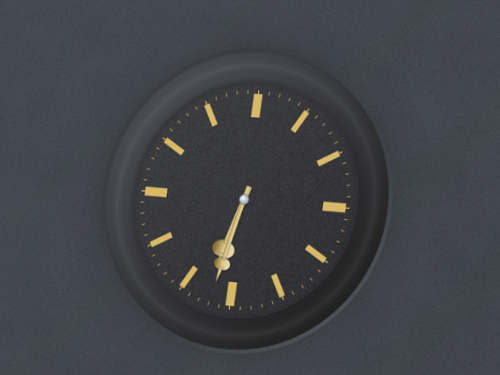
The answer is 6:32
